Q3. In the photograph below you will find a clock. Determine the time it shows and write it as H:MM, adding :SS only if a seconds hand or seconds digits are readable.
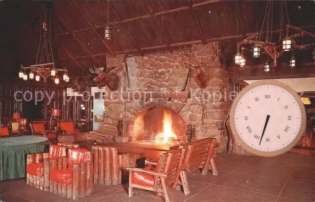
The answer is 6:33
